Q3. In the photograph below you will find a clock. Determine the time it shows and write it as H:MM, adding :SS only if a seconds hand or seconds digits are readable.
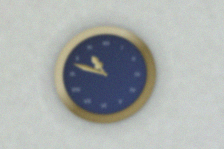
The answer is 10:48
